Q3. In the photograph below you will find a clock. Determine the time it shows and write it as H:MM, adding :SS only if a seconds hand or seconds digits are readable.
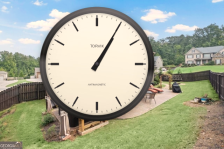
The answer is 1:05
